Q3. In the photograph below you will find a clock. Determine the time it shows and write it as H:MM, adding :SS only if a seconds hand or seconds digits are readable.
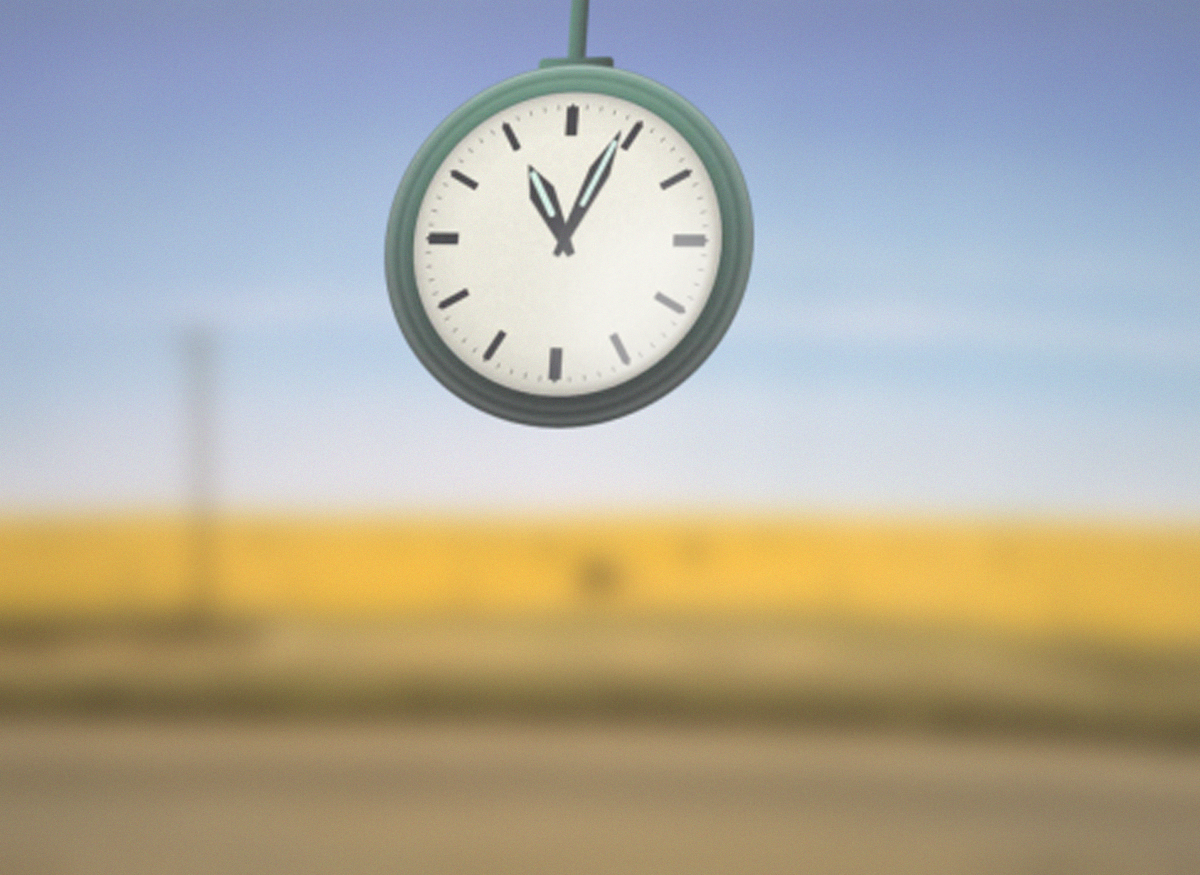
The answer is 11:04
